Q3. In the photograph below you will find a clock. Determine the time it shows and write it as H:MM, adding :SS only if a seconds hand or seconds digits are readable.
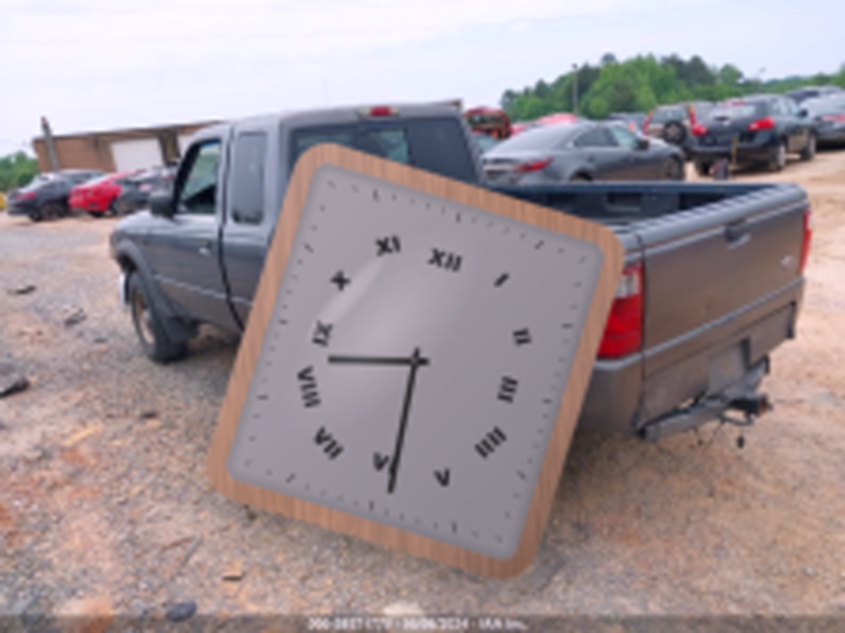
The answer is 8:29
